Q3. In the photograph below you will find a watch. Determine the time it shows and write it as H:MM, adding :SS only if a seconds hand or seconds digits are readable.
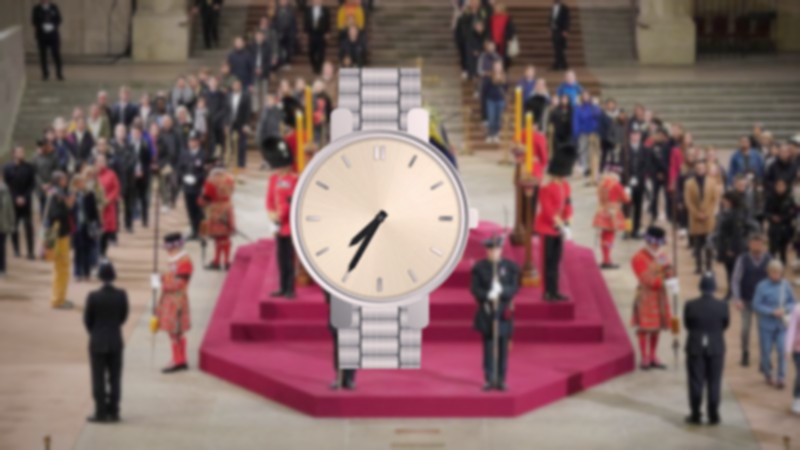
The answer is 7:35
